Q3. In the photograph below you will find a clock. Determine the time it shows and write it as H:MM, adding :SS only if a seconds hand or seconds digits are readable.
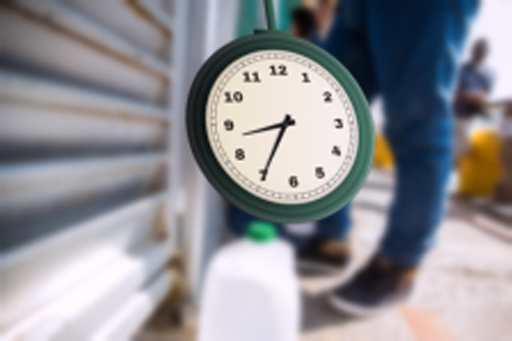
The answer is 8:35
